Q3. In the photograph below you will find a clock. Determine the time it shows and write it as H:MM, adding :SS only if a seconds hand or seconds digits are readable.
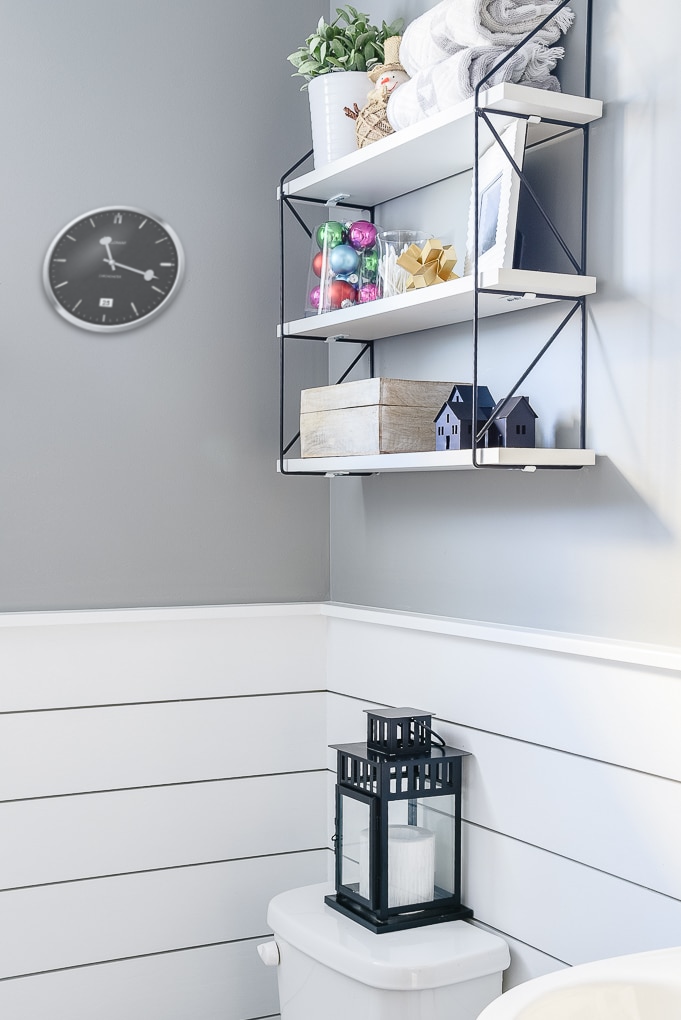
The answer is 11:18
